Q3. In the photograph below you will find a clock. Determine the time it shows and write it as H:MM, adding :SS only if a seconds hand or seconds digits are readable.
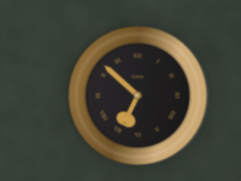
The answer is 6:52
